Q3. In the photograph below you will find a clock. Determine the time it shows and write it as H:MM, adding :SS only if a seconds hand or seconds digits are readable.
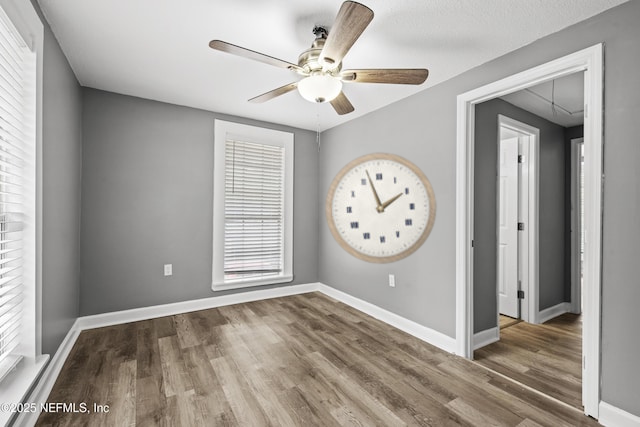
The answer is 1:57
